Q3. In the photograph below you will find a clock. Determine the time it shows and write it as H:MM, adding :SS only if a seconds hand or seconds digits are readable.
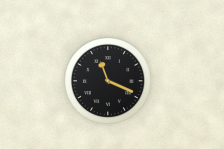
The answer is 11:19
